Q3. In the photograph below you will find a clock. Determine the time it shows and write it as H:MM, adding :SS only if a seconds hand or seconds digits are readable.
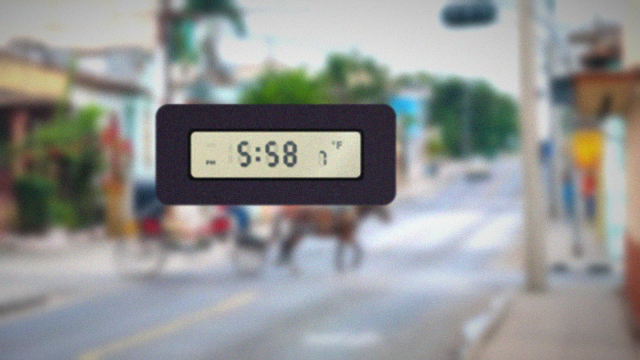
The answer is 5:58
